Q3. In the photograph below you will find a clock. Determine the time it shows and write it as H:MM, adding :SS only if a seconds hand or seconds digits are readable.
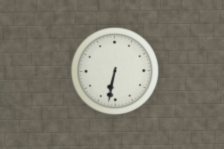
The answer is 6:32
